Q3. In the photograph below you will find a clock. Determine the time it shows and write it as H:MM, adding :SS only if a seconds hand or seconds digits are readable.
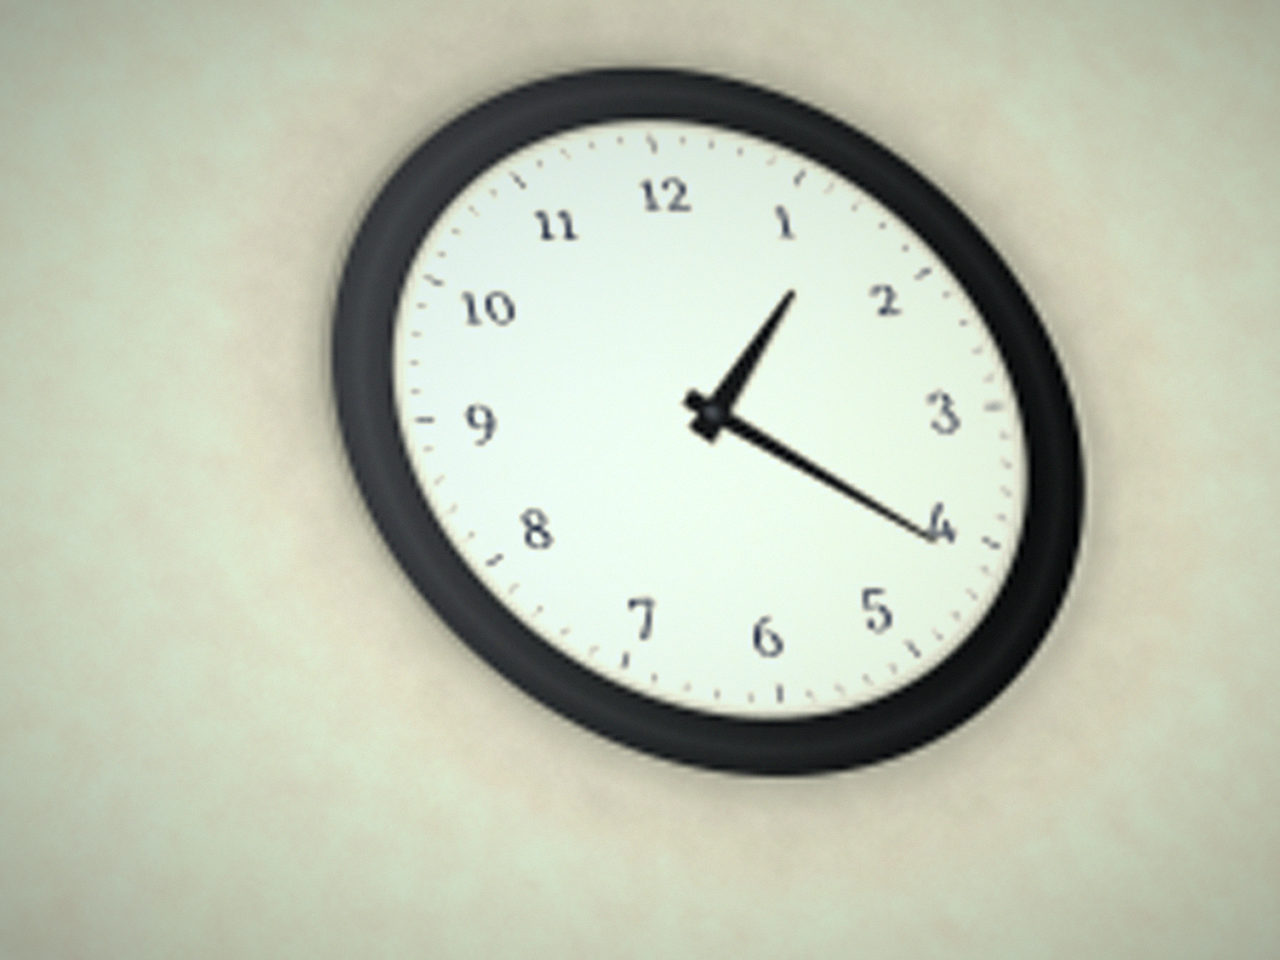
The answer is 1:21
